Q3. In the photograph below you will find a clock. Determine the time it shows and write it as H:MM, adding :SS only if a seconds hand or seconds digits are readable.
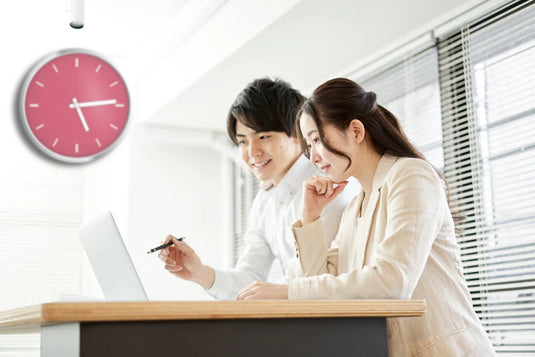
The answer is 5:14
